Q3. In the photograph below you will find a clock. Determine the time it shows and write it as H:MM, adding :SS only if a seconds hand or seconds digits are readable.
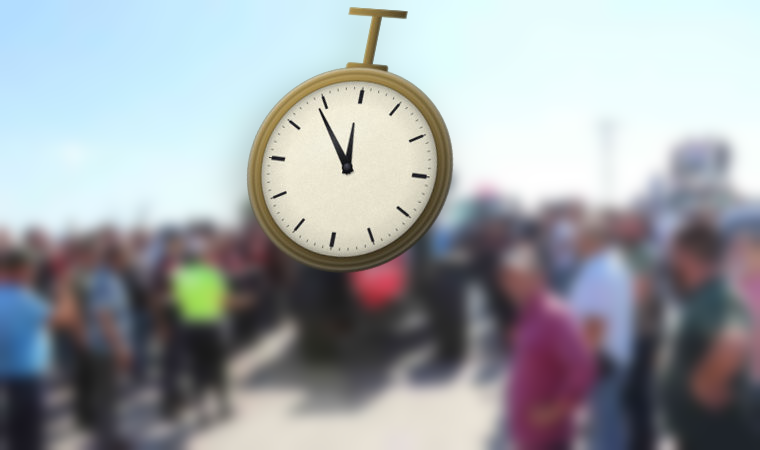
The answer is 11:54
